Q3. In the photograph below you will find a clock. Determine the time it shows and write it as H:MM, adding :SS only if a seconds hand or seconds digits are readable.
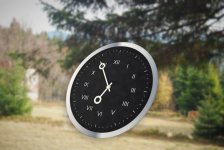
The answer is 6:54
